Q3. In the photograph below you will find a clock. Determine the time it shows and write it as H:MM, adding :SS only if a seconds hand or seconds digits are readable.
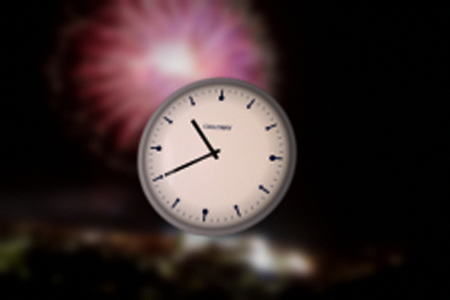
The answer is 10:40
